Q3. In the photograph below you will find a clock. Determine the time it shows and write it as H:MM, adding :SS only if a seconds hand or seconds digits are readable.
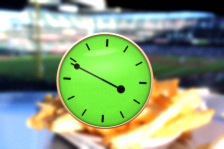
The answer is 3:49
